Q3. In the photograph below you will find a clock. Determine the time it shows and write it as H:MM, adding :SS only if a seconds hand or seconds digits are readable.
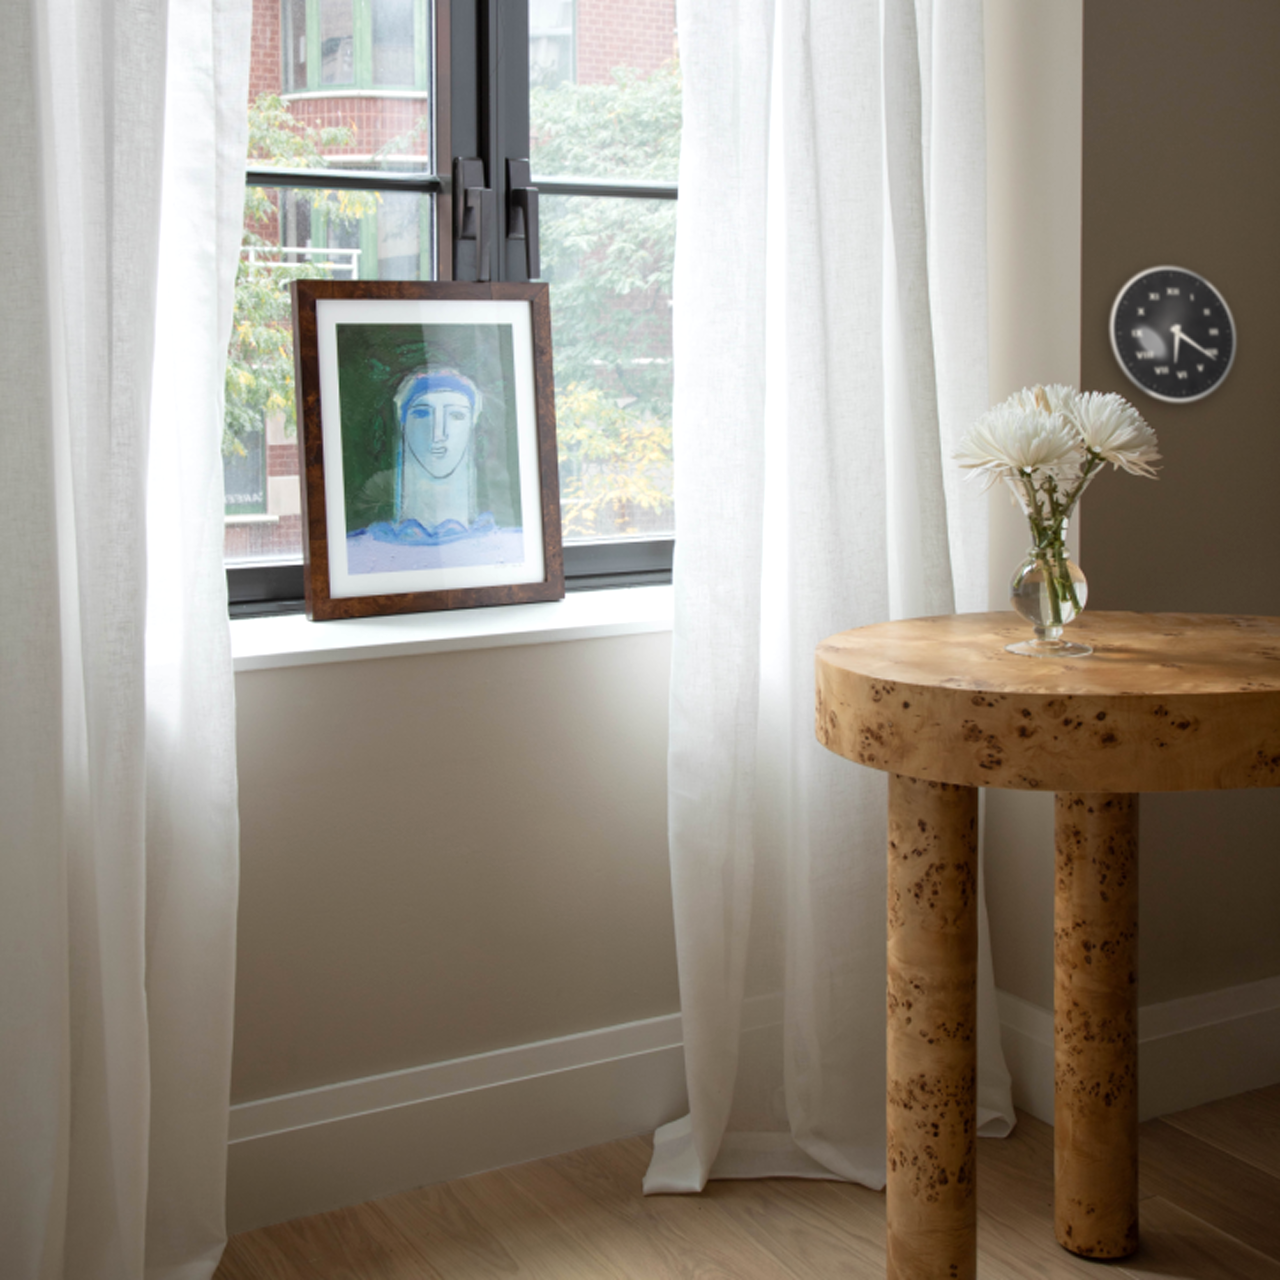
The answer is 6:21
